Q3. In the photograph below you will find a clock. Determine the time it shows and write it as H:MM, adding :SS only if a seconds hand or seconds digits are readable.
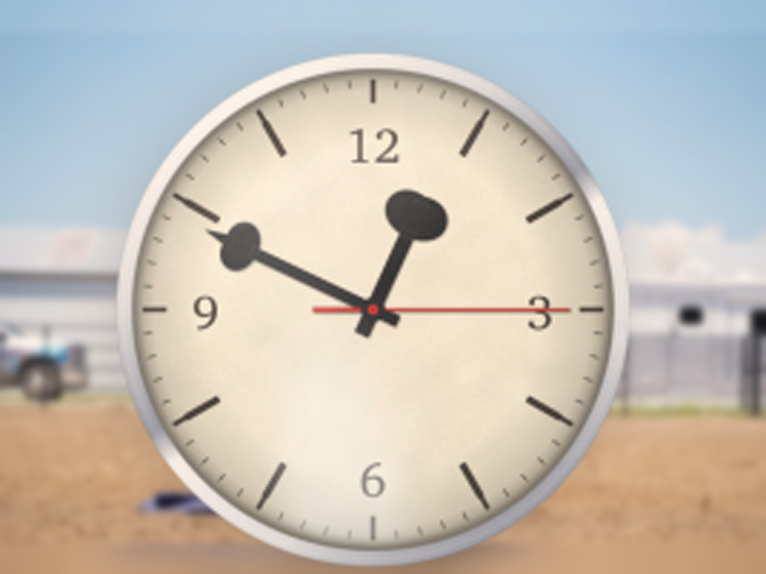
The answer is 12:49:15
